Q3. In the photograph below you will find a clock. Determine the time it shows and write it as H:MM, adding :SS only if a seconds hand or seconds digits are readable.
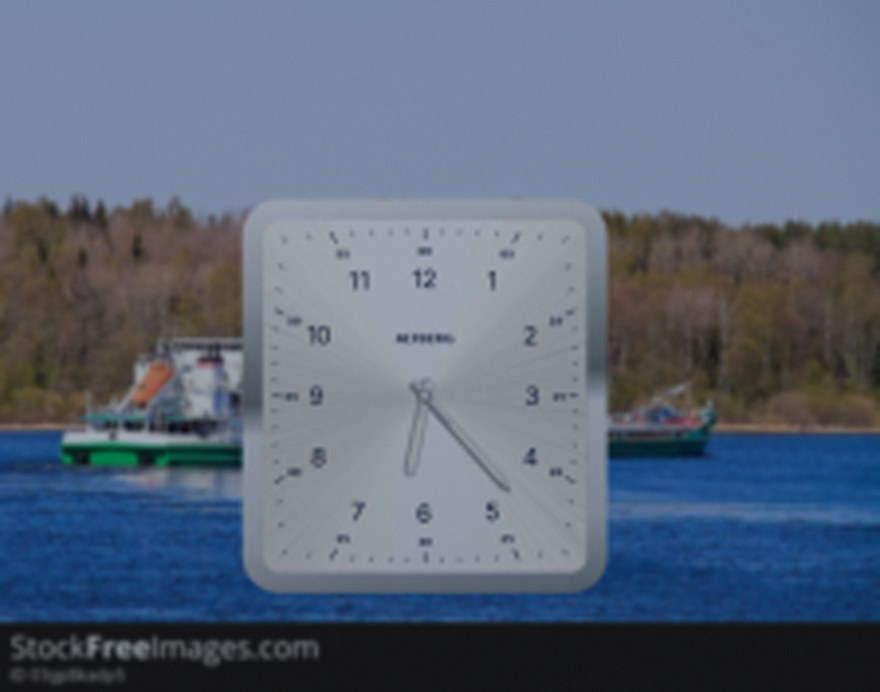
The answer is 6:23
